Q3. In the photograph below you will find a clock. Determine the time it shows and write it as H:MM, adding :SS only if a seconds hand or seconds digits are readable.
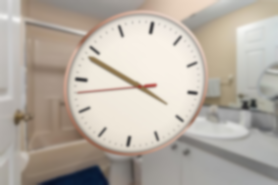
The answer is 3:48:43
